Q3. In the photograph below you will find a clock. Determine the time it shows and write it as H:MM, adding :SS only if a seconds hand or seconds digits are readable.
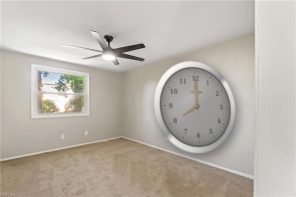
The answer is 8:00
